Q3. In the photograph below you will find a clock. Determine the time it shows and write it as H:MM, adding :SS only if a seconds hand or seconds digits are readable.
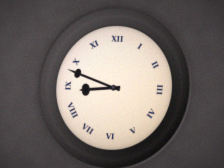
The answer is 8:48
